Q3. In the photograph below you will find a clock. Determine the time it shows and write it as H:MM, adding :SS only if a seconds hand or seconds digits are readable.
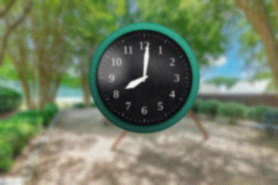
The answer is 8:01
